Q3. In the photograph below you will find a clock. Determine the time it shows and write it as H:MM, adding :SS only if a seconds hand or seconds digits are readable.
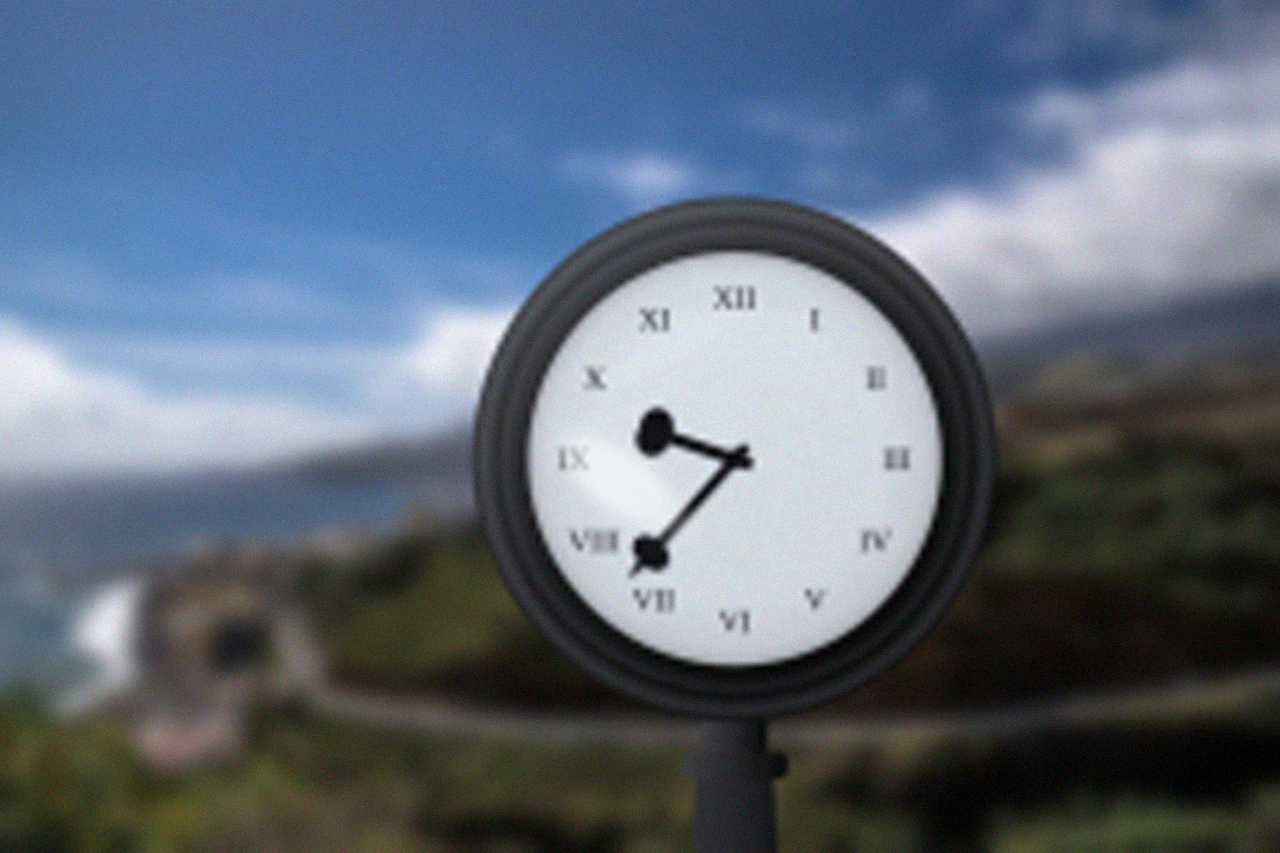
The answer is 9:37
